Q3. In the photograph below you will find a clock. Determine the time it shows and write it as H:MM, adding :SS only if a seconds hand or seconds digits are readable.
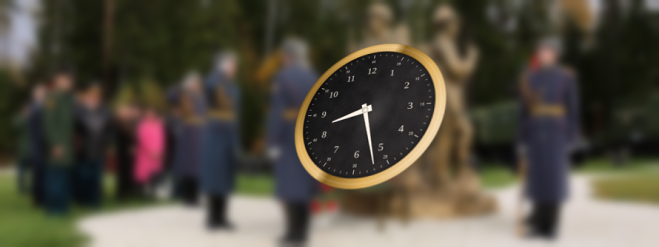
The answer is 8:27
